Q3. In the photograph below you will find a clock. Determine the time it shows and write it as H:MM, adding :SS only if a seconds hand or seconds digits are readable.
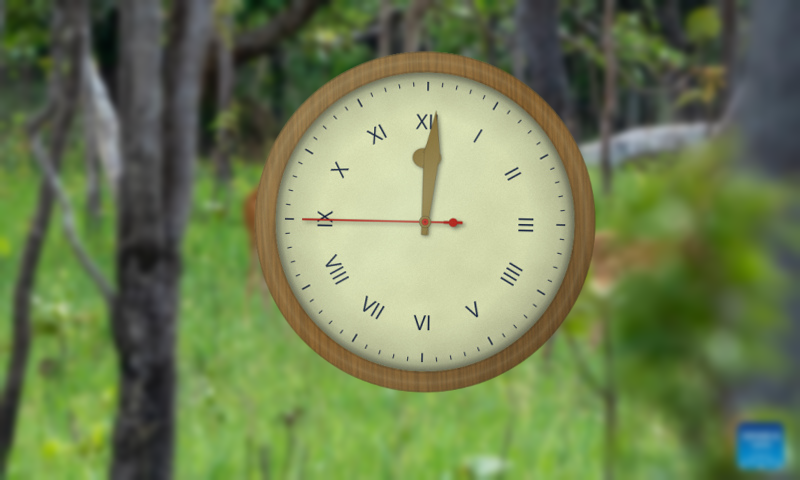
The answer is 12:00:45
